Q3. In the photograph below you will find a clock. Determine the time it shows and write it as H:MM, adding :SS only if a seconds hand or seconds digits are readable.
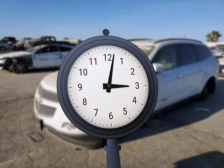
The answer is 3:02
